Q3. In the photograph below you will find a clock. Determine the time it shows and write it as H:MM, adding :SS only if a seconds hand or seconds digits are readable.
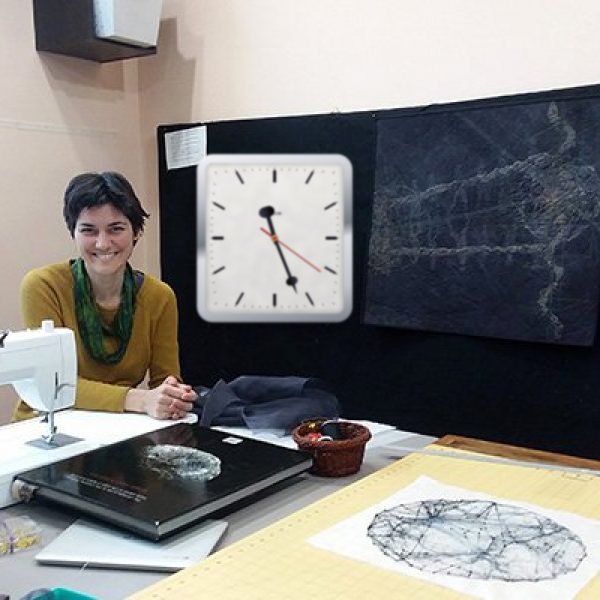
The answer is 11:26:21
